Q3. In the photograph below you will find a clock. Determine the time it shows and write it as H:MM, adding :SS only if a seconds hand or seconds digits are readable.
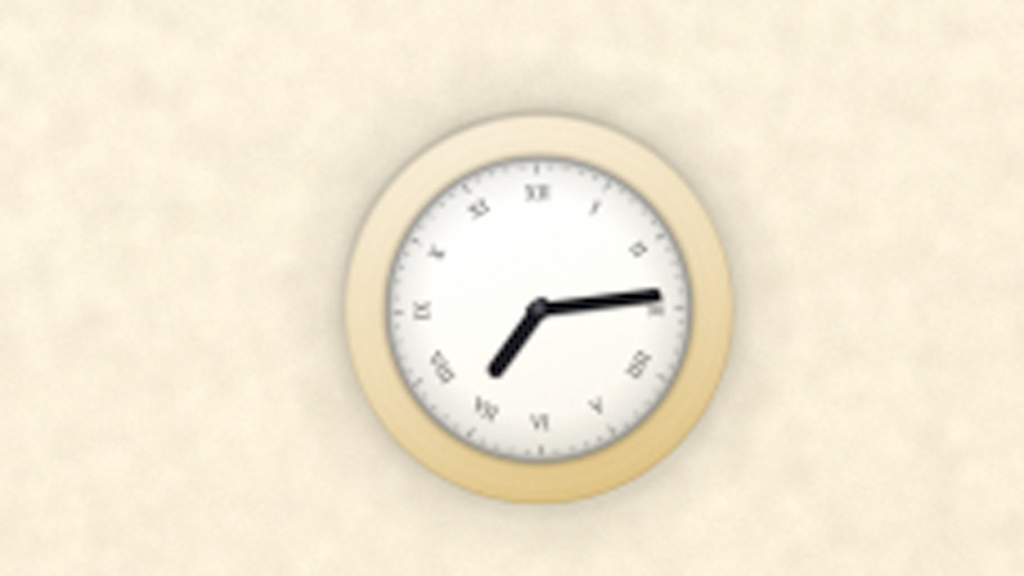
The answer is 7:14
